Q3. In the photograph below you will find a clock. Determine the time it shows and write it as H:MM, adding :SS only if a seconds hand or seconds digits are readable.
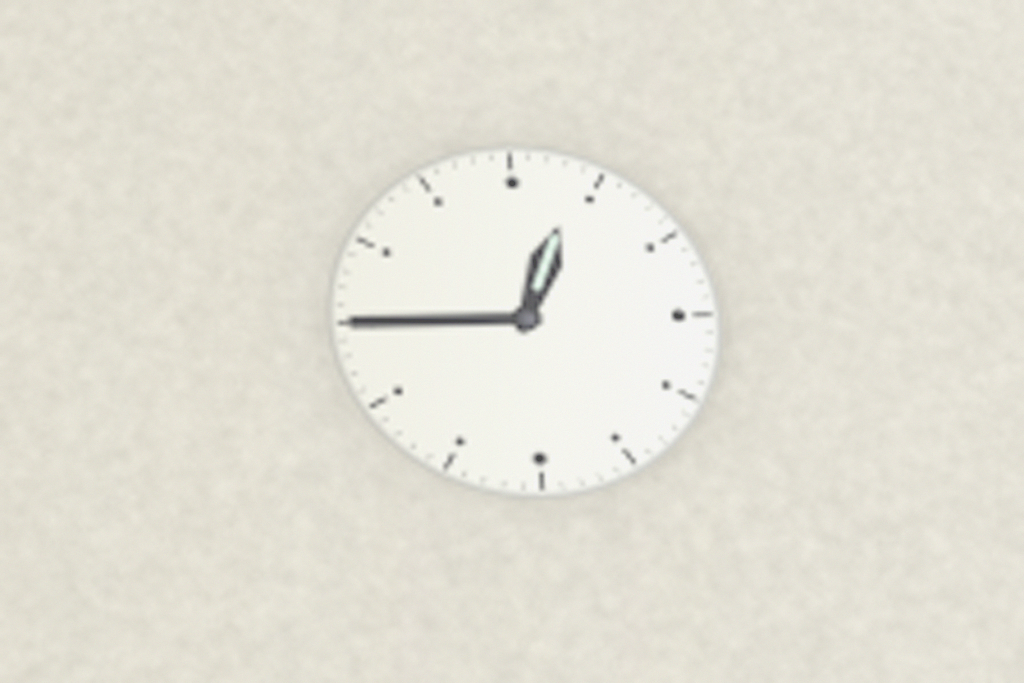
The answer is 12:45
